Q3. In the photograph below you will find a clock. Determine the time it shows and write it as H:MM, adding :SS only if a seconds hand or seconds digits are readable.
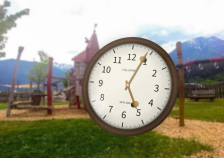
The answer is 5:04
